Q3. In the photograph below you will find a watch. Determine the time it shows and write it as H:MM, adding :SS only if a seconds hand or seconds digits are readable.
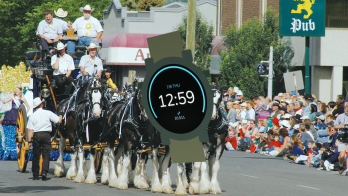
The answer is 12:59
